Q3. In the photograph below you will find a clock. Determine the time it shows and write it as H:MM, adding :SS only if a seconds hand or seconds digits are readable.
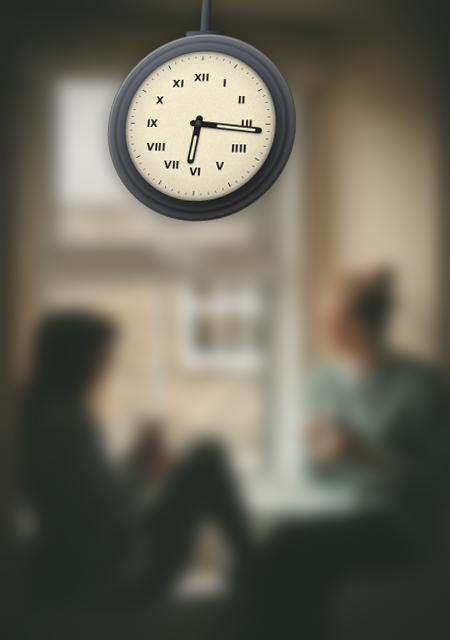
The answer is 6:16
